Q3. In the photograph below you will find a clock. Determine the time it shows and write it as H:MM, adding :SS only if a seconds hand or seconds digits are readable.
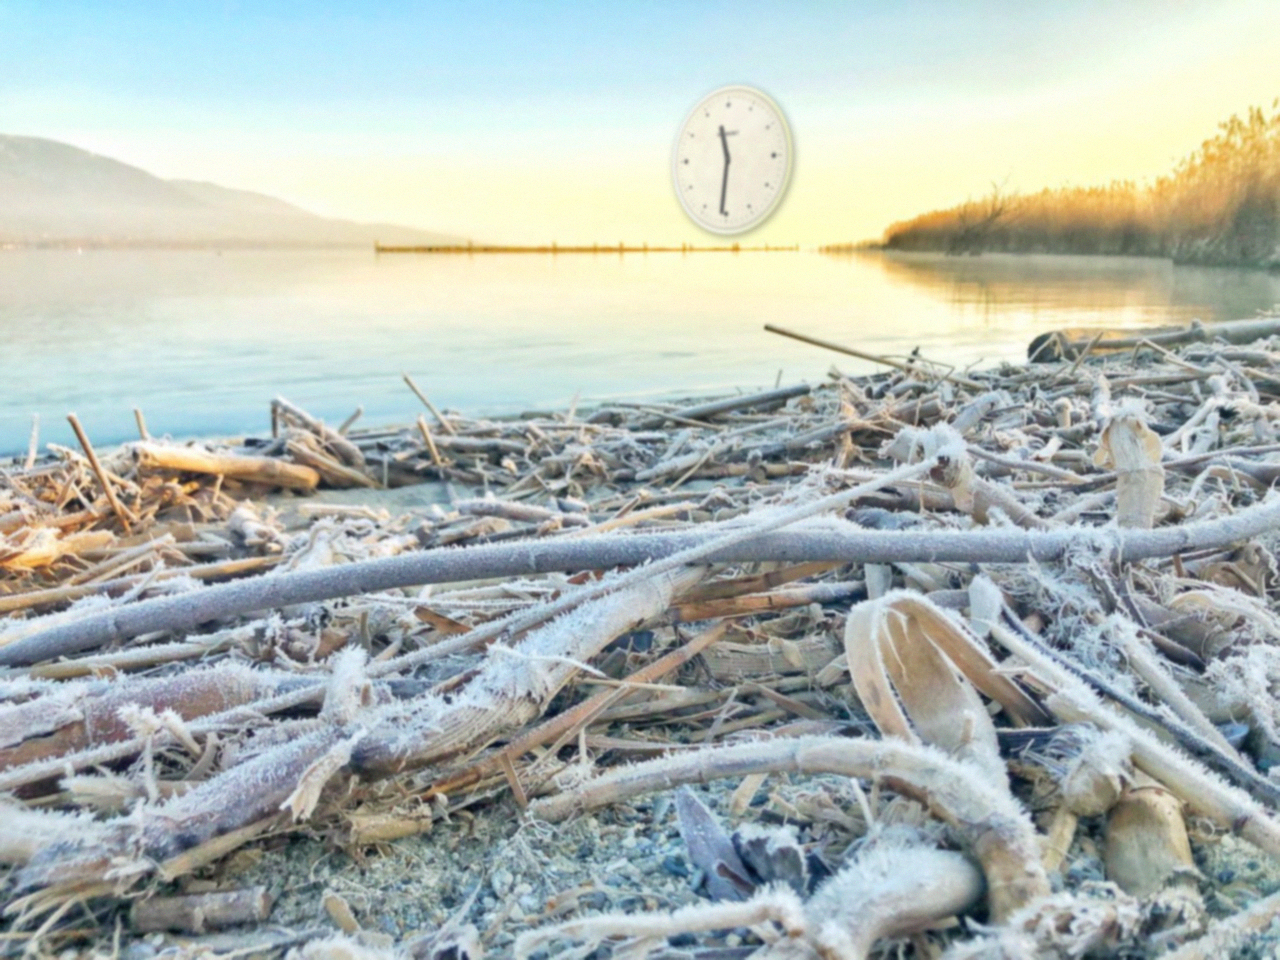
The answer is 11:31
